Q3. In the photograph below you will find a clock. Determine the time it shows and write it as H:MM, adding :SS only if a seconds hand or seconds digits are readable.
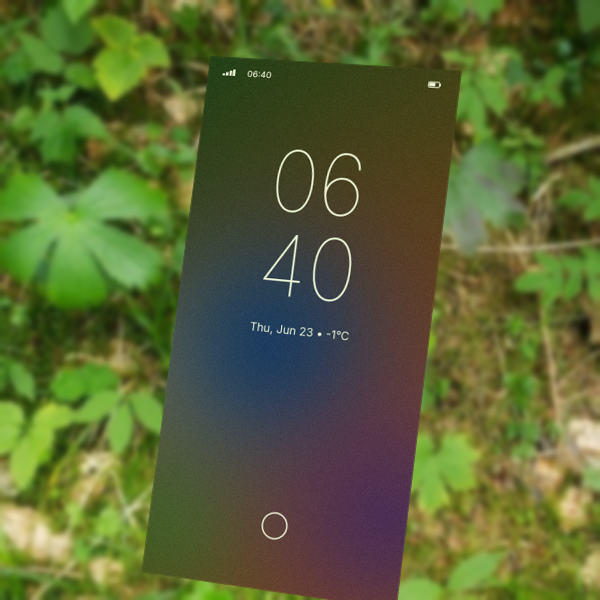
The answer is 6:40
